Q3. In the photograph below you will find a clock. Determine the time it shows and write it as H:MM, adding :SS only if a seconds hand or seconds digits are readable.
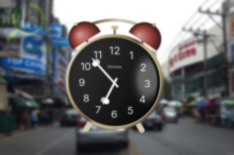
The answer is 6:53
